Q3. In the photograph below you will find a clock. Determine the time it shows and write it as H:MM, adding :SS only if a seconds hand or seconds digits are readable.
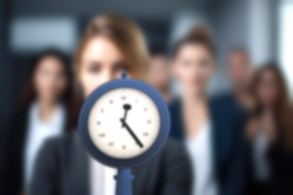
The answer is 12:24
